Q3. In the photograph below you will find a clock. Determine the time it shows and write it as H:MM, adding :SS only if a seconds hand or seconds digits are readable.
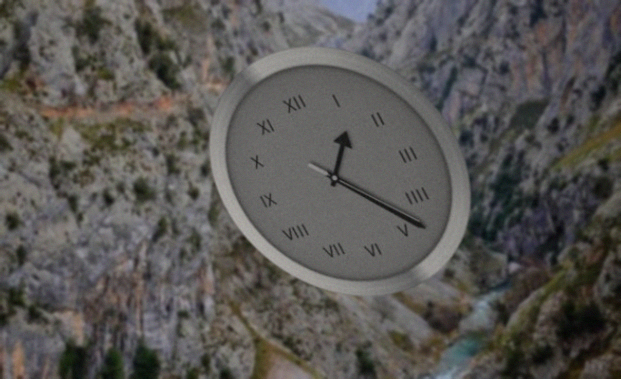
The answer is 1:23:23
